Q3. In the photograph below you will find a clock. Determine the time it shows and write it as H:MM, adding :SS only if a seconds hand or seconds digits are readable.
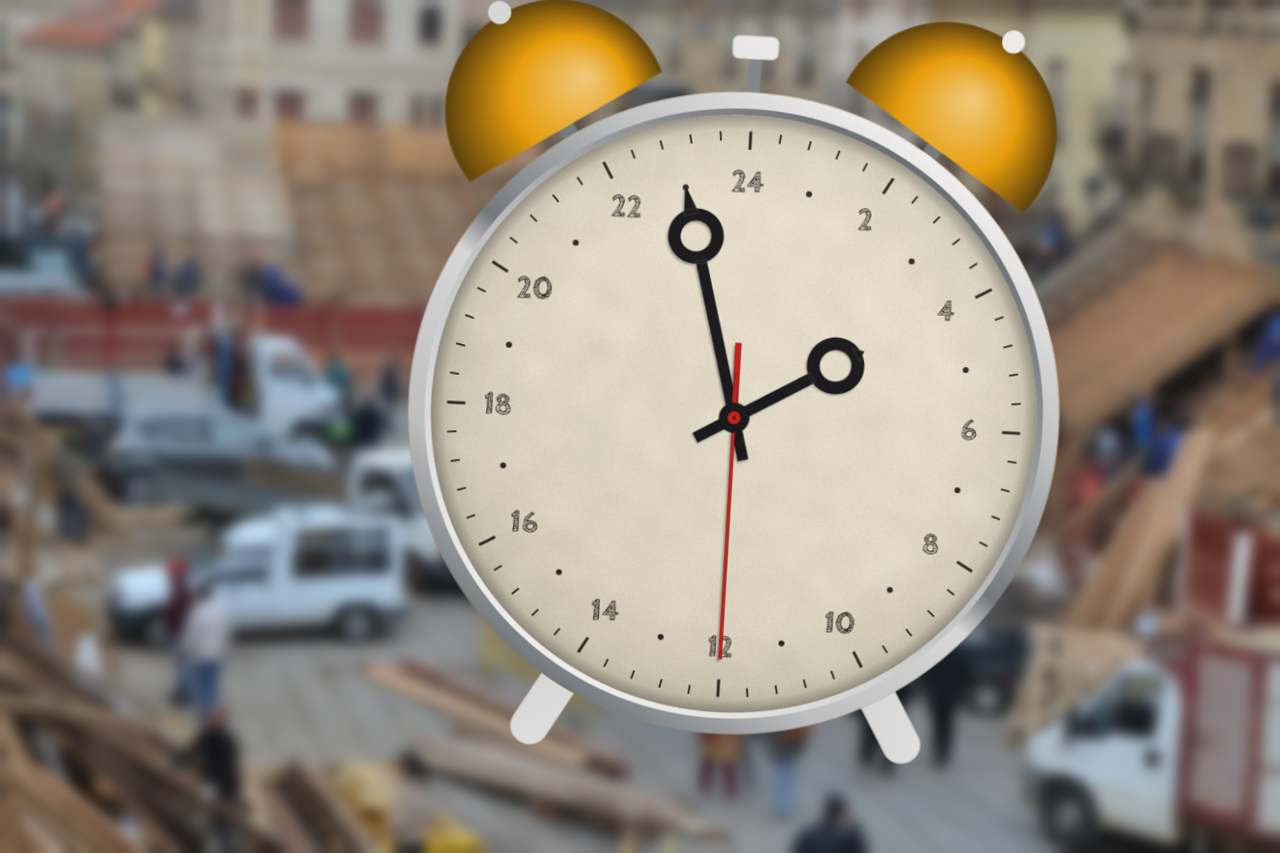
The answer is 3:57:30
